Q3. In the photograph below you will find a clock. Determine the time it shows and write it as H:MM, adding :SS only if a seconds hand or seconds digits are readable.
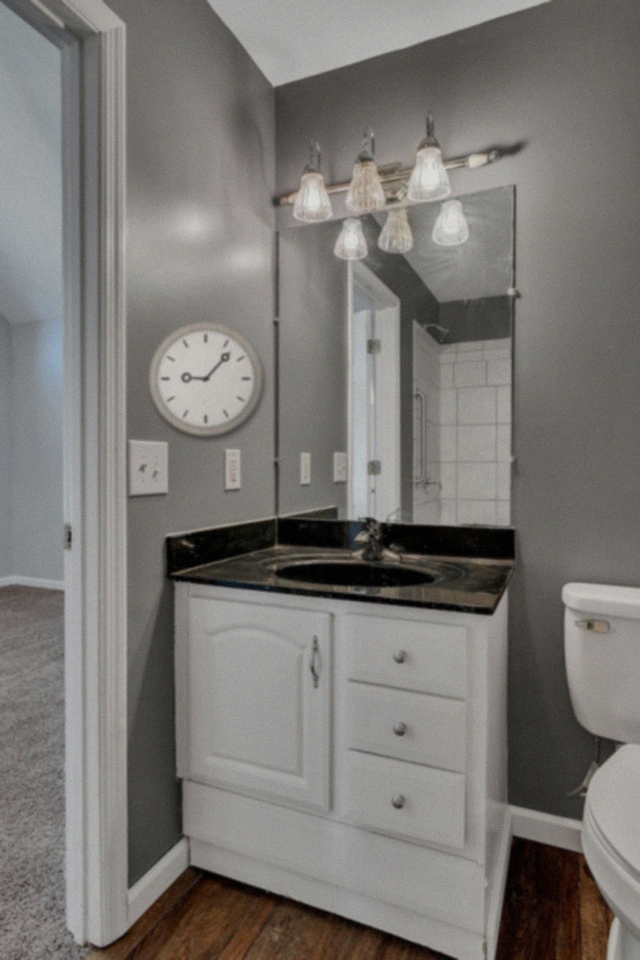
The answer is 9:07
